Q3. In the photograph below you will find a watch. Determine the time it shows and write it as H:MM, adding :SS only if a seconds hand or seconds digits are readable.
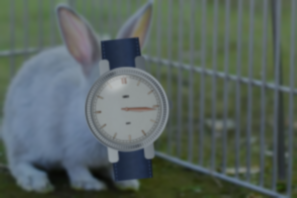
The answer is 3:16
